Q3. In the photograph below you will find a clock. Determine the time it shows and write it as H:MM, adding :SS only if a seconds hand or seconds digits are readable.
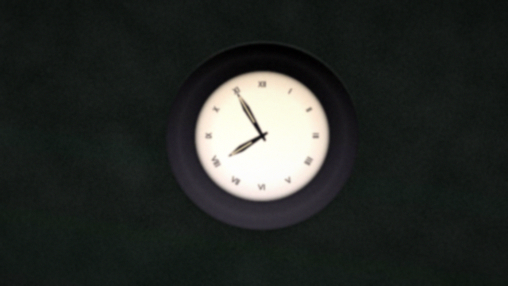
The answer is 7:55
